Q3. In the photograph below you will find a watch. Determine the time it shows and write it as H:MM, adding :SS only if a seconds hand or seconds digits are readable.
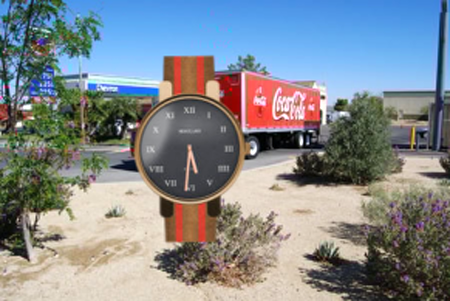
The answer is 5:31
